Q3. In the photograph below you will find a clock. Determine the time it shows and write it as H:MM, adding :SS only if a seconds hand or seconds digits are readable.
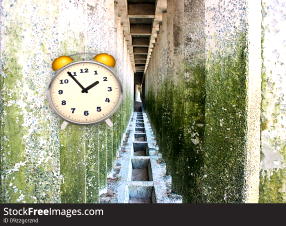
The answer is 1:54
